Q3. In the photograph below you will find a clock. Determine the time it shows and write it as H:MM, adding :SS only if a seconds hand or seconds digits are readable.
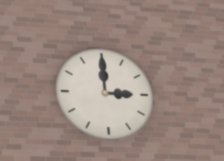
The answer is 3:00
